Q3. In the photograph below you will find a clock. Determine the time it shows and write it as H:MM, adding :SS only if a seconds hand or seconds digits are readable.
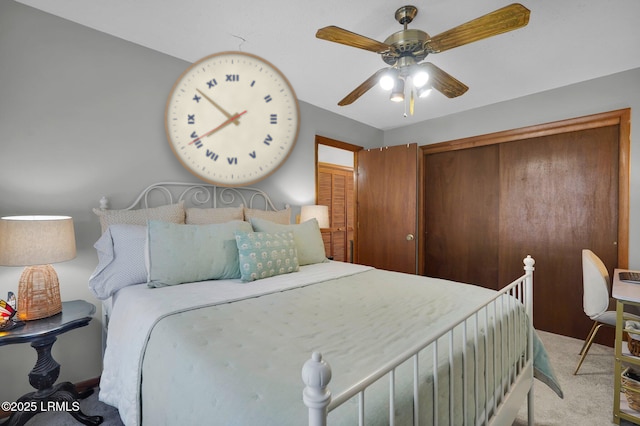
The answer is 7:51:40
